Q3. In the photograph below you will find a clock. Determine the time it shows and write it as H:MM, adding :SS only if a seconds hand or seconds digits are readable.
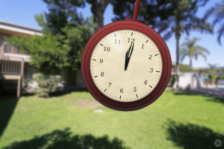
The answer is 12:01
